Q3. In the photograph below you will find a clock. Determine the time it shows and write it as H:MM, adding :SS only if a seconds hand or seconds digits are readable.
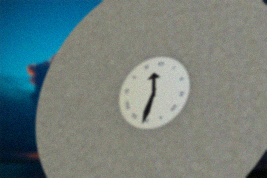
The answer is 11:31
